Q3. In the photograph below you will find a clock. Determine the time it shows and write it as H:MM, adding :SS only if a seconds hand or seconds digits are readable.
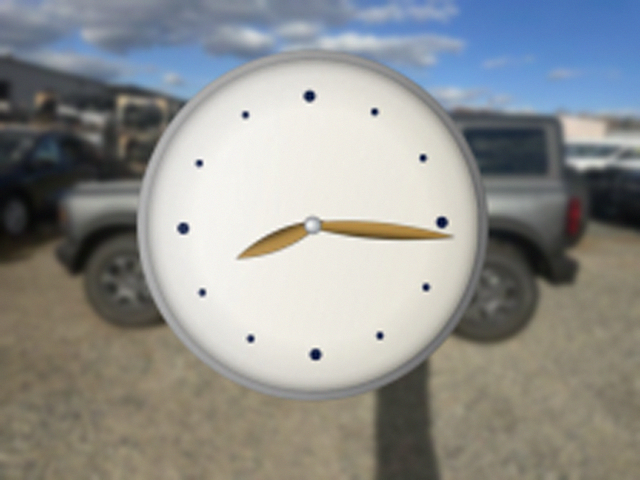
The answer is 8:16
